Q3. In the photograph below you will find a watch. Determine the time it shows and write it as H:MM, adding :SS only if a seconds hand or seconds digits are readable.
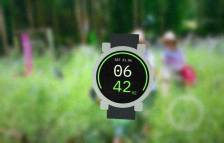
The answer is 6:42
